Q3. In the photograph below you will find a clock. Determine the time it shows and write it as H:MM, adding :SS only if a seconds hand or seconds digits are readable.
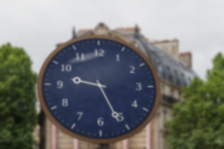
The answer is 9:26
